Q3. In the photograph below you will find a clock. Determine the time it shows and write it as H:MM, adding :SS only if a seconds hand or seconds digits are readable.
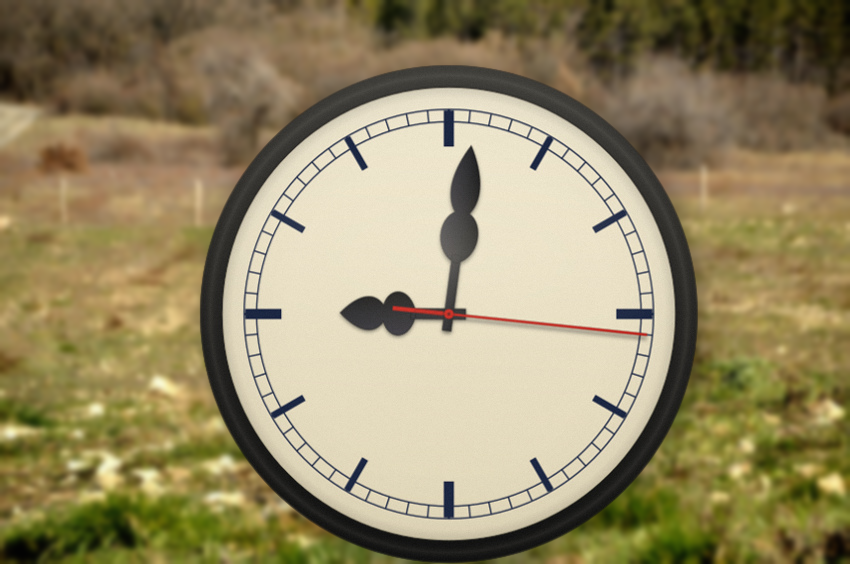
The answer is 9:01:16
